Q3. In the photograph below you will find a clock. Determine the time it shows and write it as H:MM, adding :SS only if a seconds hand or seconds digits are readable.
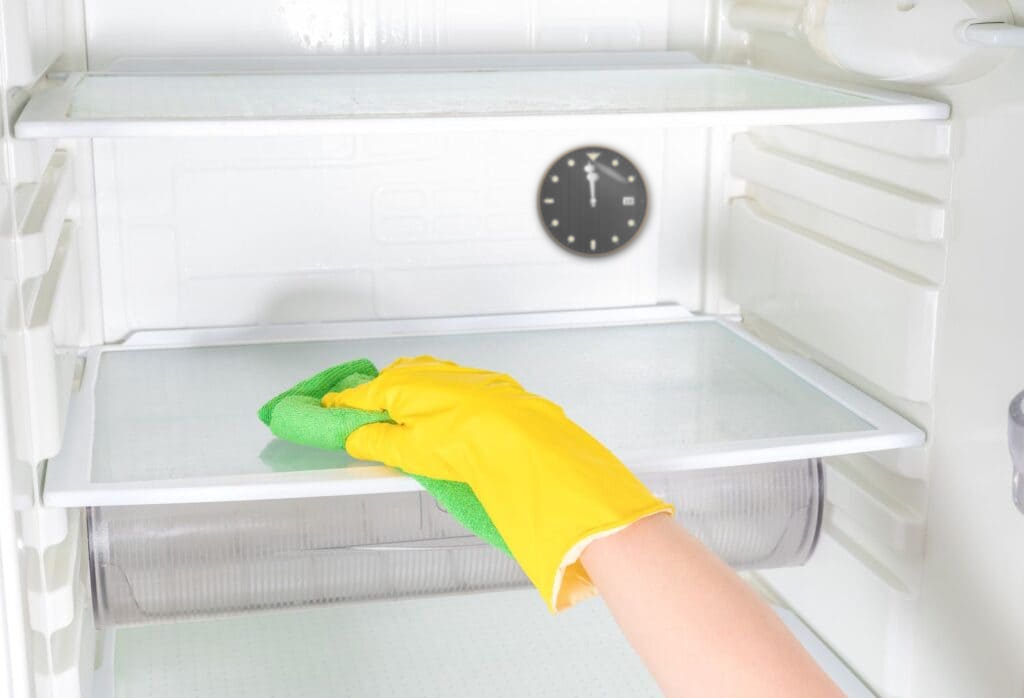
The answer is 11:59
